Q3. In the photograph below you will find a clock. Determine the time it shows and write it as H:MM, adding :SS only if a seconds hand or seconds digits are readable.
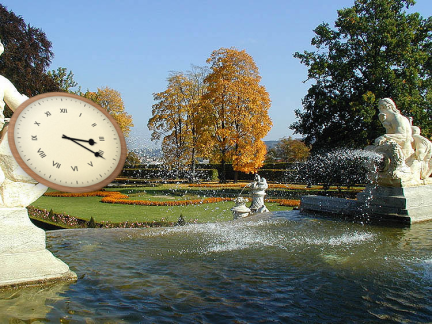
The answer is 3:21
